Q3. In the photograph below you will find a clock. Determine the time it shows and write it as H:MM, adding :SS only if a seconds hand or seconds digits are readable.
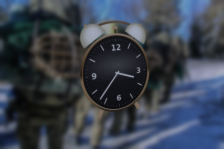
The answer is 3:37
